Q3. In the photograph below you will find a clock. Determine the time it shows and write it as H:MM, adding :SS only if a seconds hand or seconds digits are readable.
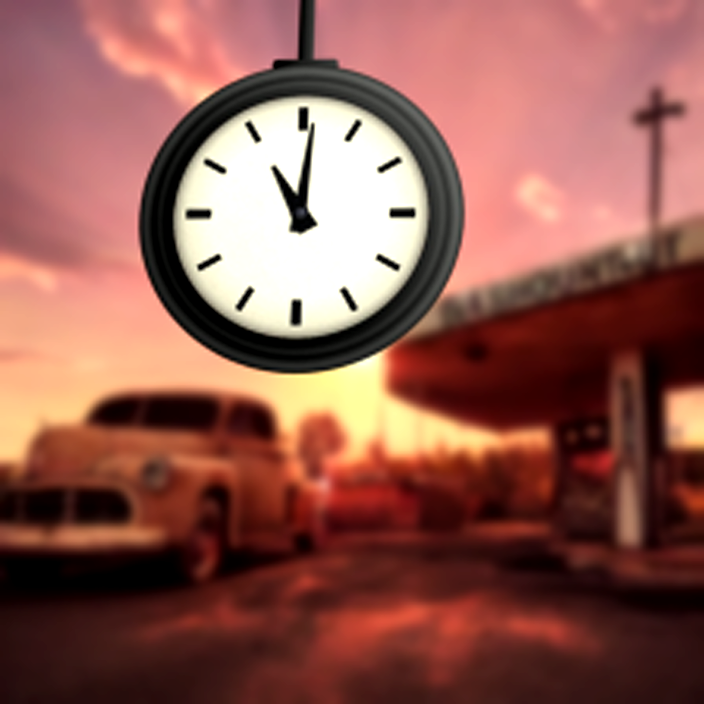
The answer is 11:01
